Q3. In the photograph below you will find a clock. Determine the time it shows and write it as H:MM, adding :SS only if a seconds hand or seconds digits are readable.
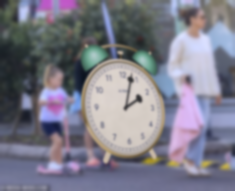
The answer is 2:03
